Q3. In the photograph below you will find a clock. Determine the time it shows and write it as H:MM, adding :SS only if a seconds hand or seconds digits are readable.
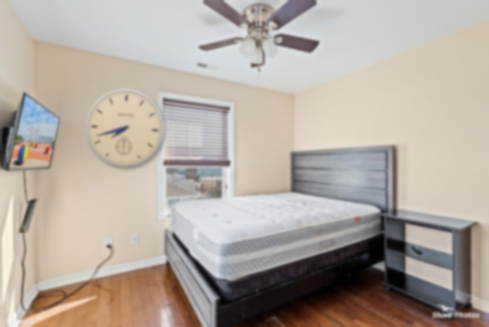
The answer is 7:42
